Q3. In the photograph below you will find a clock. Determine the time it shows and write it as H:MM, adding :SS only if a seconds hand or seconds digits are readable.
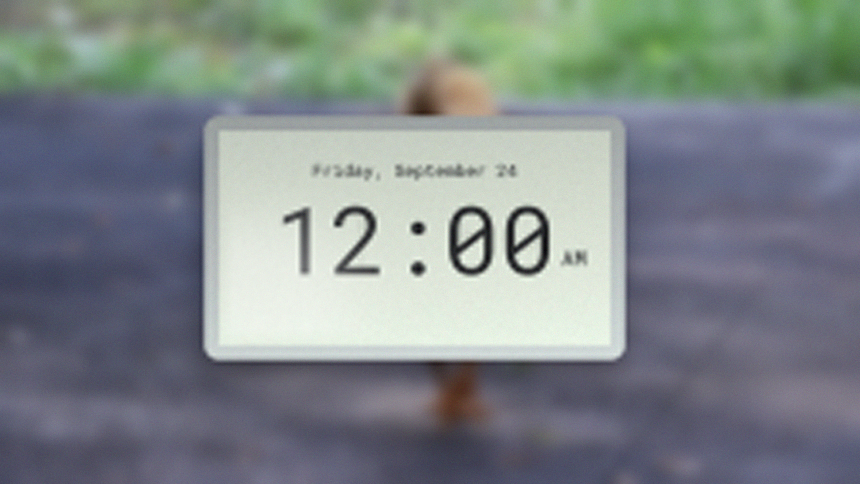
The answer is 12:00
